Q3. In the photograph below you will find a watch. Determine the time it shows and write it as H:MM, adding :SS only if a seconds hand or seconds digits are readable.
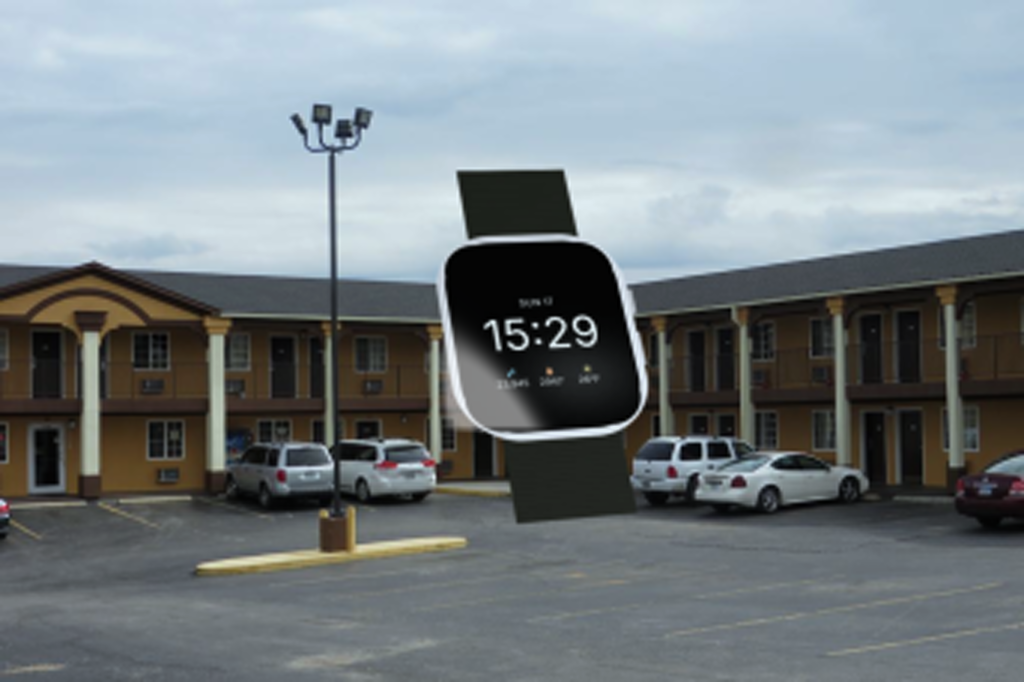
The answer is 15:29
